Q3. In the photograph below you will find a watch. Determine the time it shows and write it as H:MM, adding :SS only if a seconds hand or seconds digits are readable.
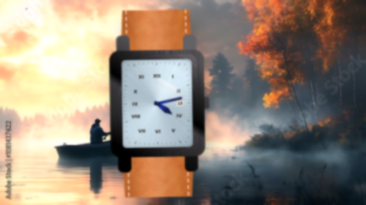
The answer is 4:13
